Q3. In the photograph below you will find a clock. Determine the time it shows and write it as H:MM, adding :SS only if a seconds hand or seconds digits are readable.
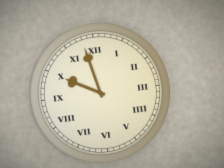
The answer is 9:58
